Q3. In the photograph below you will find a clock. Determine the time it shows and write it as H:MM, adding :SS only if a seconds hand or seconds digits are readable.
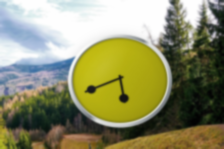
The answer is 5:41
